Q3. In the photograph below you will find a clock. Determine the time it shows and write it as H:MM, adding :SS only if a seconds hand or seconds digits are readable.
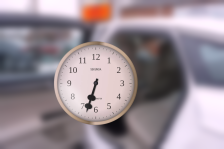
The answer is 6:33
